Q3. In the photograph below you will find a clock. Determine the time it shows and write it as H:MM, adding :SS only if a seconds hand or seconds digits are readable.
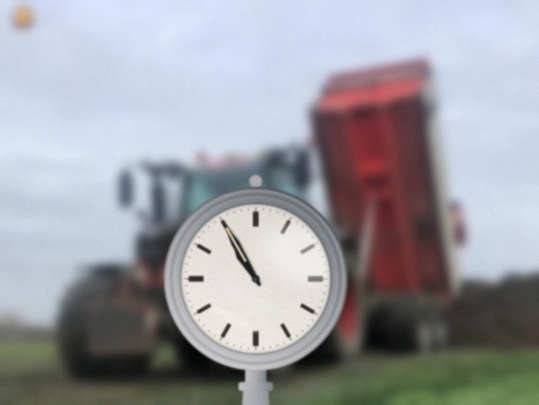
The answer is 10:55
